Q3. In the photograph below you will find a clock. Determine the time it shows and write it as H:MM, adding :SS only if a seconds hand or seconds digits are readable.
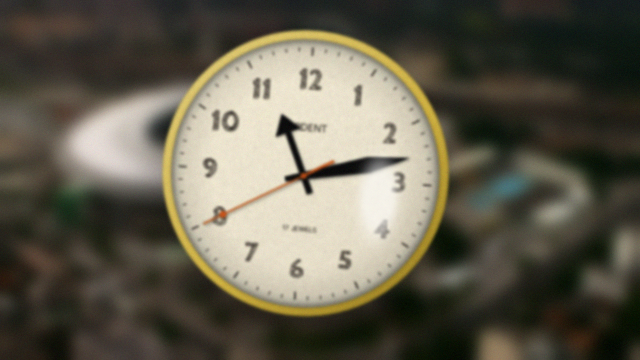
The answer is 11:12:40
